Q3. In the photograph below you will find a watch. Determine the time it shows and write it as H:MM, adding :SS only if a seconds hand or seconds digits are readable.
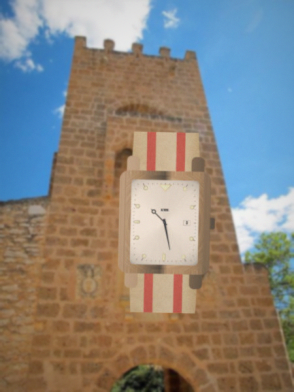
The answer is 10:28
